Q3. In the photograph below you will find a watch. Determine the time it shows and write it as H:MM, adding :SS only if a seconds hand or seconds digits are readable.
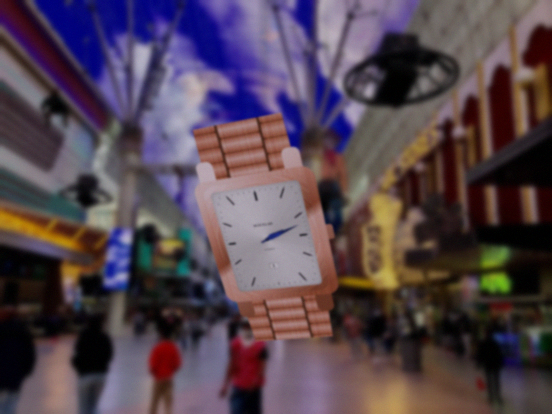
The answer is 2:12
